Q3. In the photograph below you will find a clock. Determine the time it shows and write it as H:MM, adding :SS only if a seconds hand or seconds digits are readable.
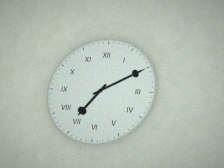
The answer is 7:10
